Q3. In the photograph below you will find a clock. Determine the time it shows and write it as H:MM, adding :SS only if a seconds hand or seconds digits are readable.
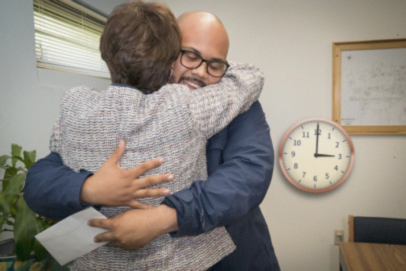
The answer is 3:00
